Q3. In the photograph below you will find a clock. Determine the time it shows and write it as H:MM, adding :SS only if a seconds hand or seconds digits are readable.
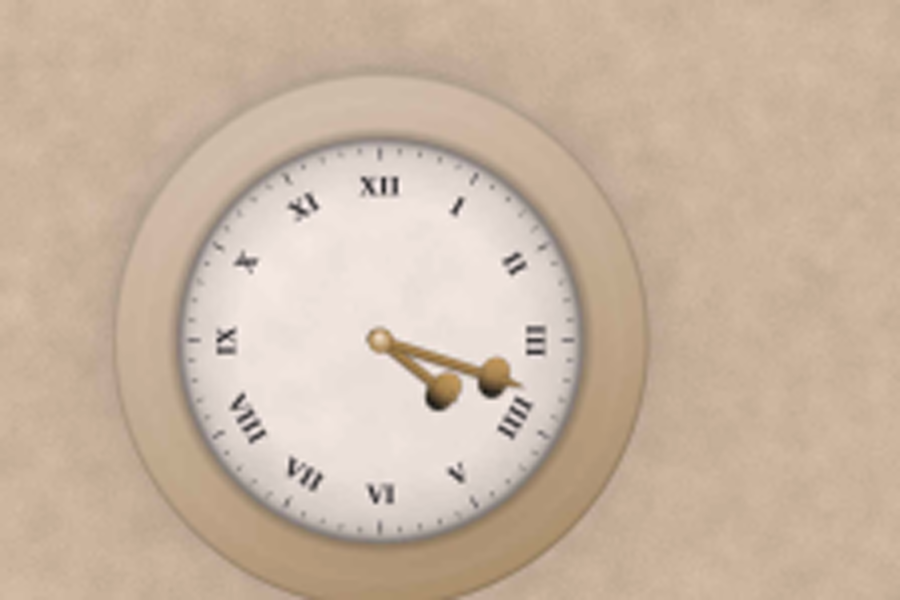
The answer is 4:18
